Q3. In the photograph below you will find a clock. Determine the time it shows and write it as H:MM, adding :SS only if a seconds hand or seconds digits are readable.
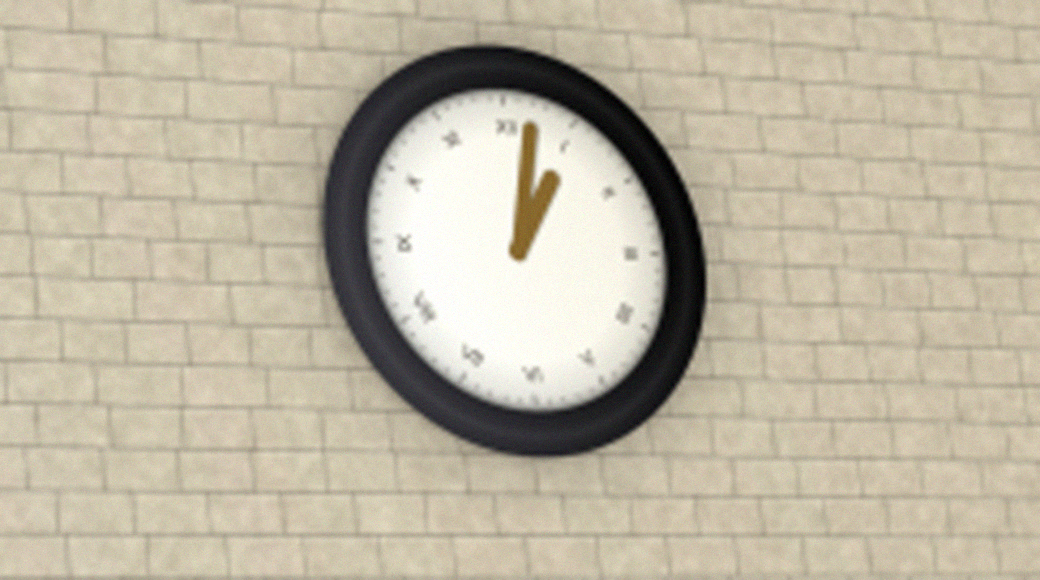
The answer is 1:02
